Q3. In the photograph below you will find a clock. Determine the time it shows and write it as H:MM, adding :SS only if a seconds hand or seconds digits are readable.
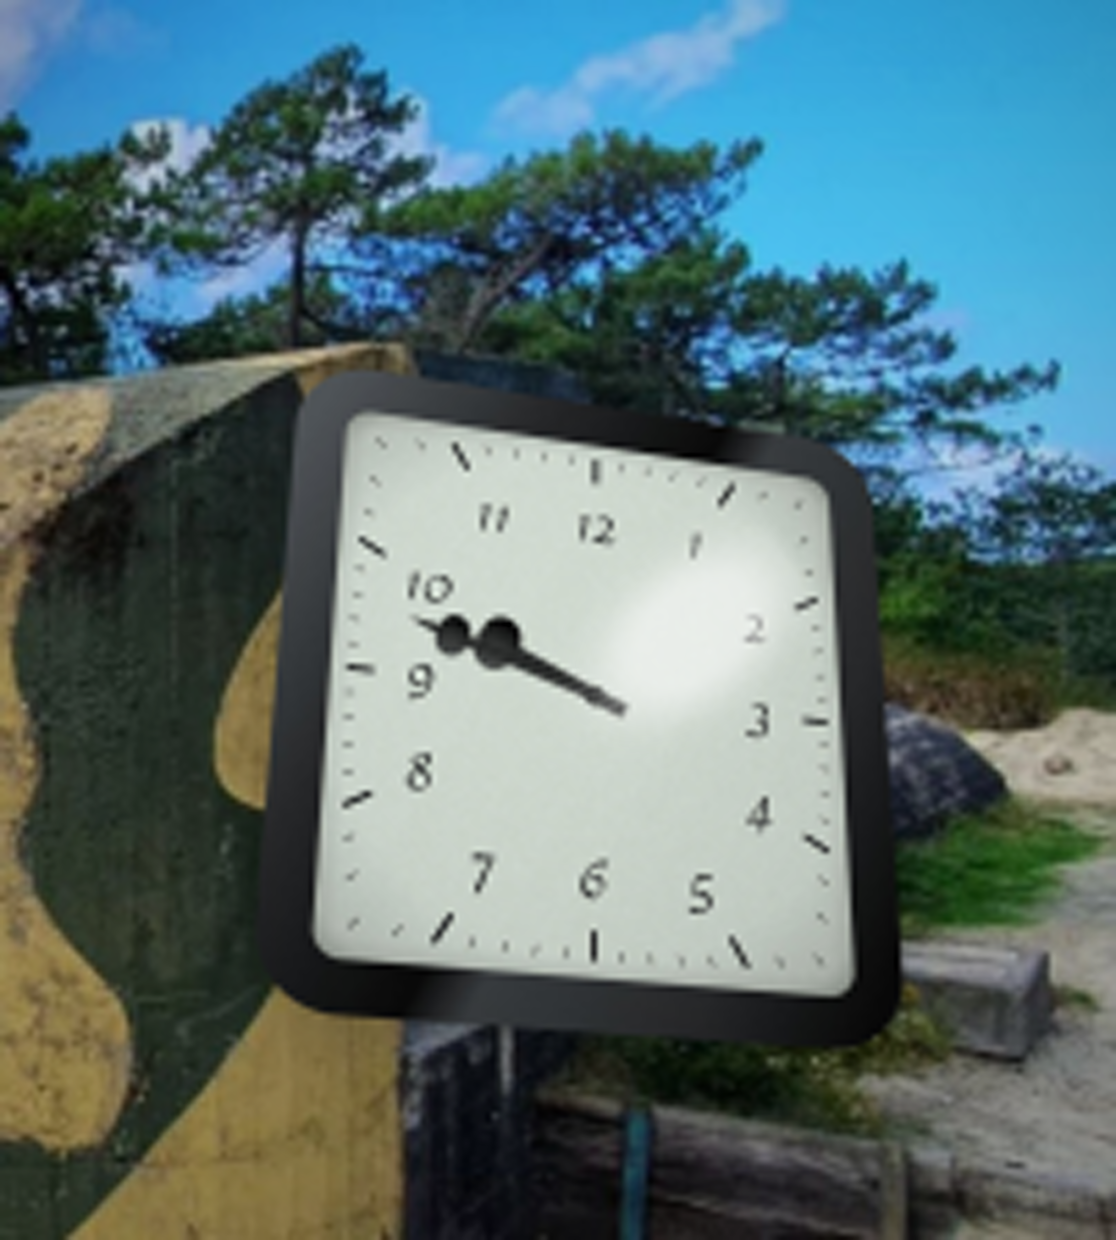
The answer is 9:48
